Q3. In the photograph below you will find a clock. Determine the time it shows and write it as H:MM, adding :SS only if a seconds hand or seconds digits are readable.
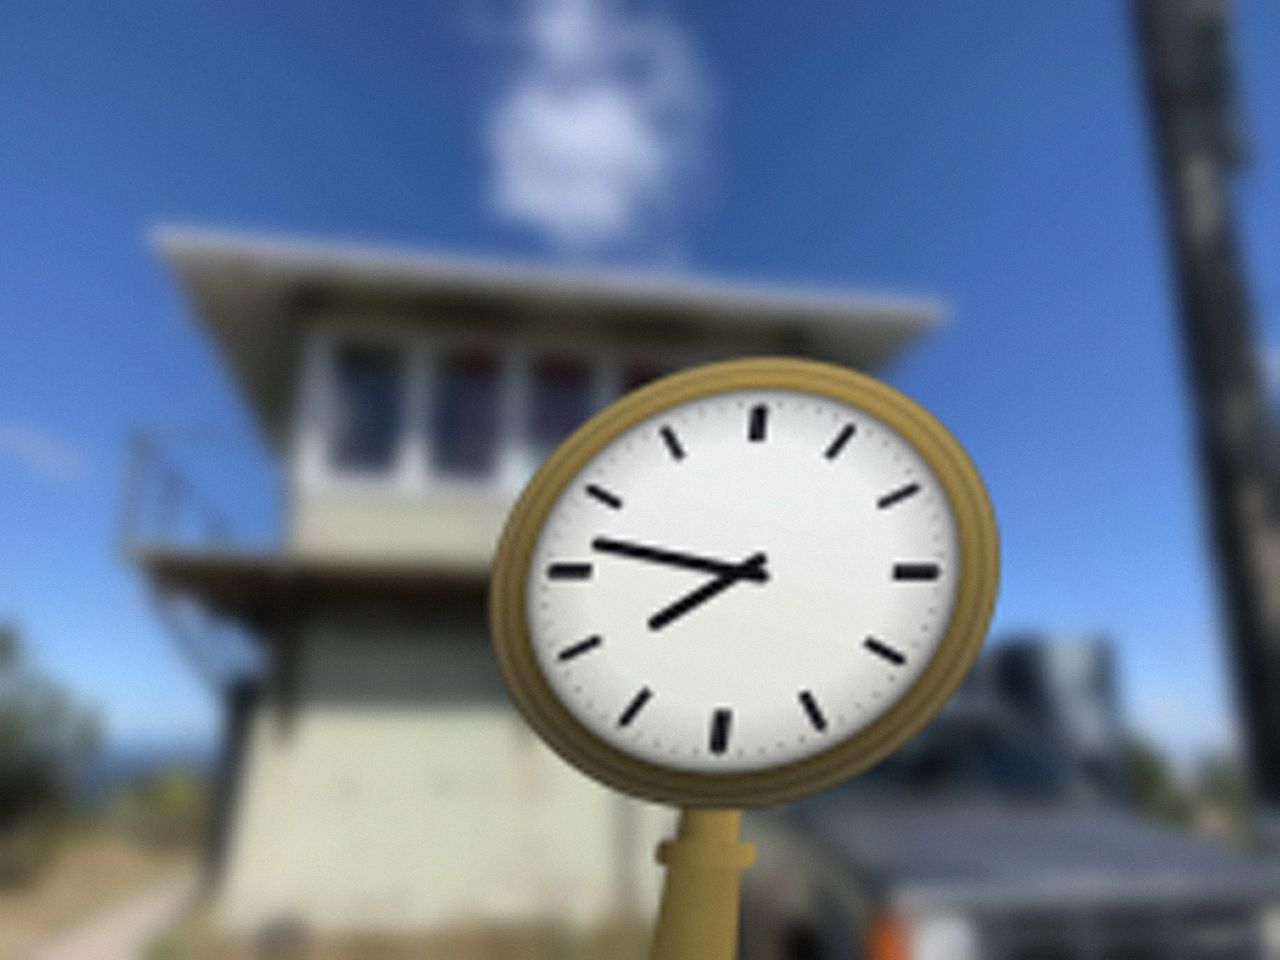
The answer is 7:47
